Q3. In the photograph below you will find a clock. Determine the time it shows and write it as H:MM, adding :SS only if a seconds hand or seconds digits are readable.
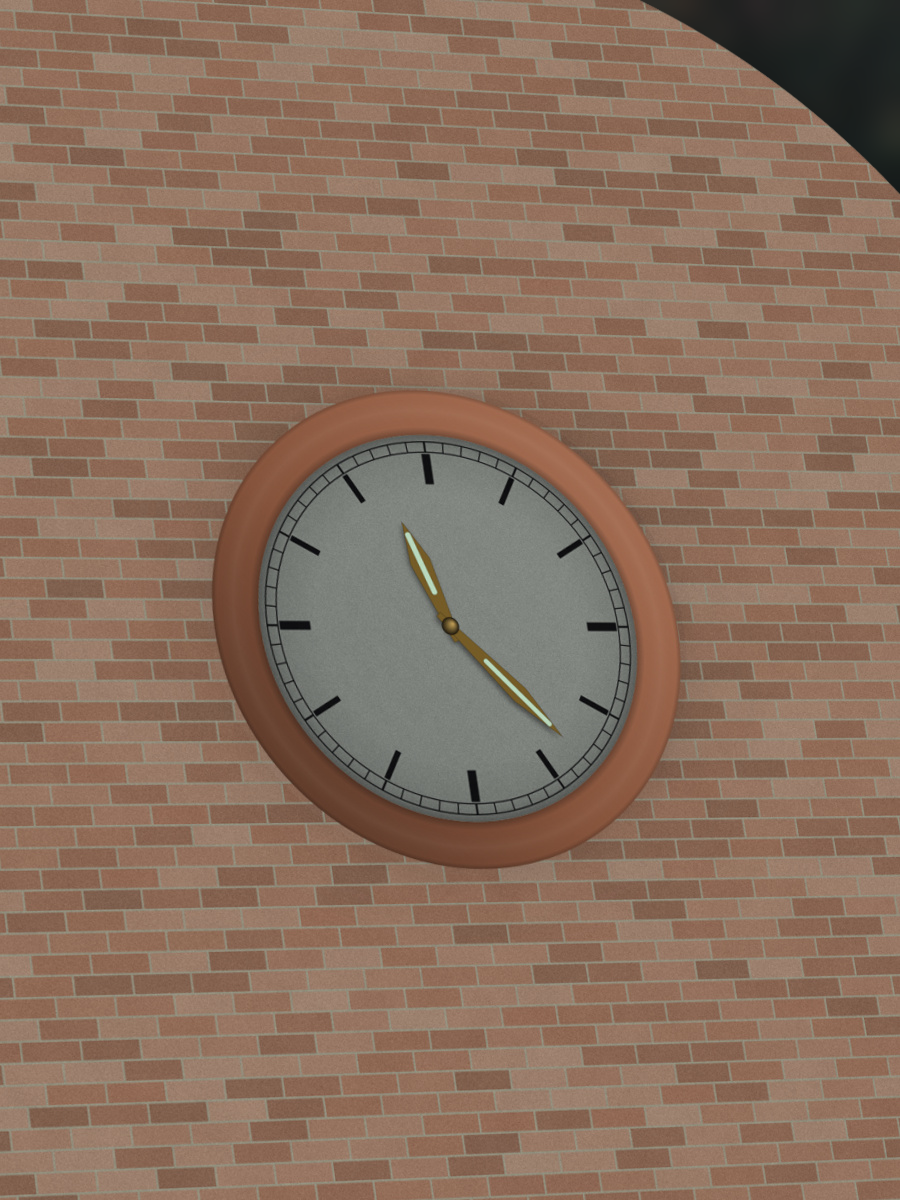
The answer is 11:23
